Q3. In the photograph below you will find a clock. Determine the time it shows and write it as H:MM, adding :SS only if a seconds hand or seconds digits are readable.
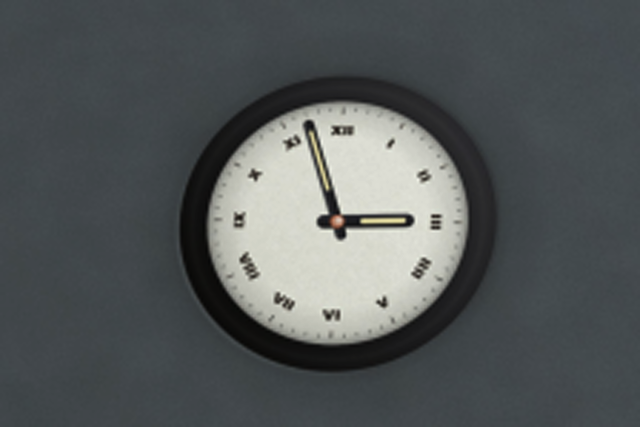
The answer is 2:57
